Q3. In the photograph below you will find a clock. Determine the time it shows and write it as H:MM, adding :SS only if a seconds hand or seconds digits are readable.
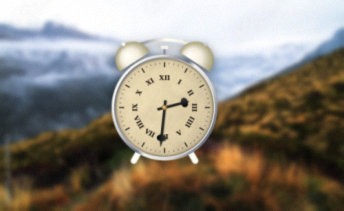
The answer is 2:31
